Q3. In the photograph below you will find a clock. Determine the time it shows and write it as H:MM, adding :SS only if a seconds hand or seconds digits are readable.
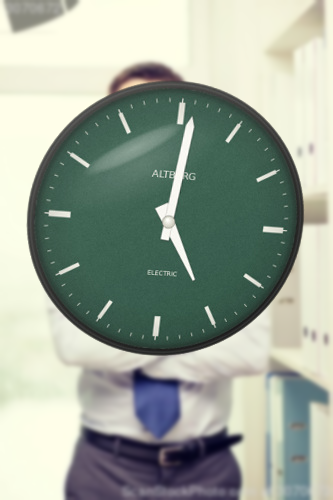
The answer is 5:01
